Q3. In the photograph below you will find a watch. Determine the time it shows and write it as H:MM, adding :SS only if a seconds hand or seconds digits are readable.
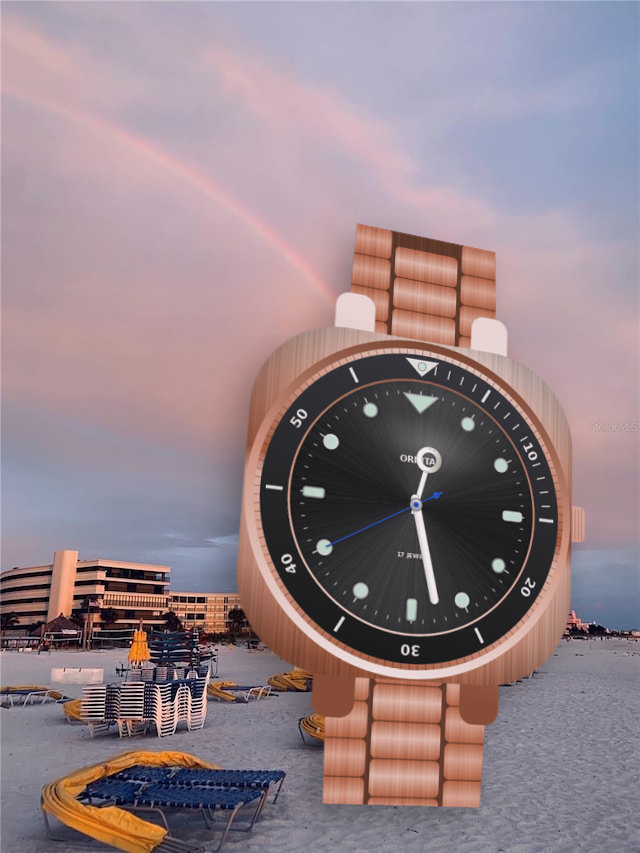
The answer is 12:27:40
